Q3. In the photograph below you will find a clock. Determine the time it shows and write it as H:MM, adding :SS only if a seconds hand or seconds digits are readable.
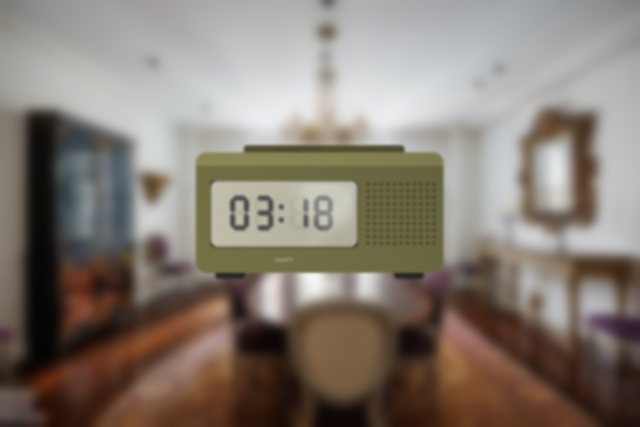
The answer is 3:18
